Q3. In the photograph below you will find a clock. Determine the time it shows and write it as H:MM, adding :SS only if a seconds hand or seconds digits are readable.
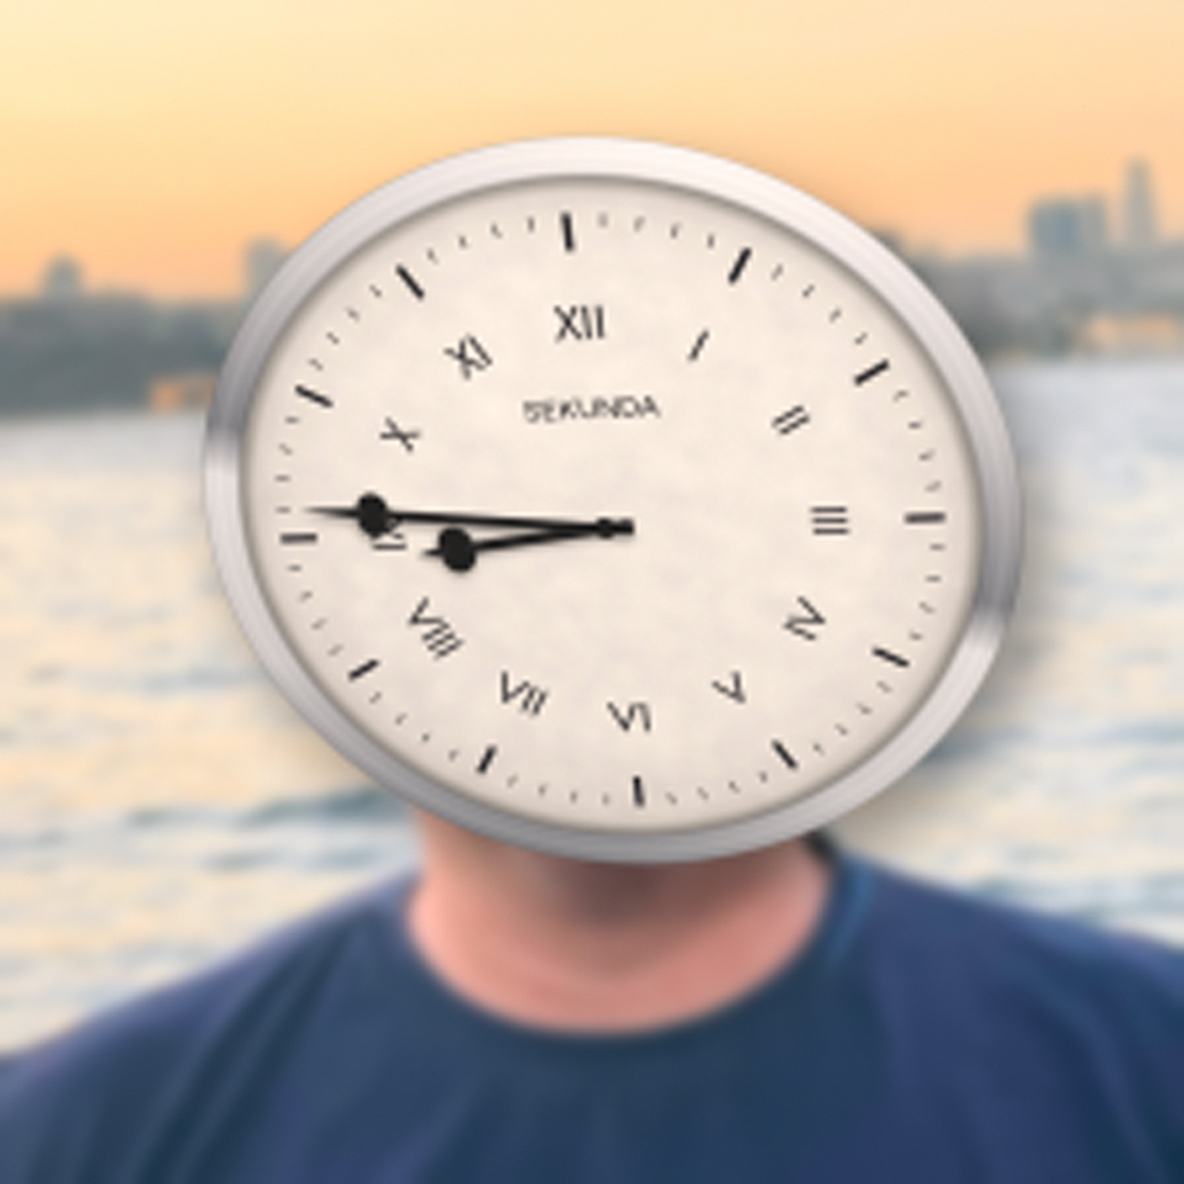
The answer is 8:46
